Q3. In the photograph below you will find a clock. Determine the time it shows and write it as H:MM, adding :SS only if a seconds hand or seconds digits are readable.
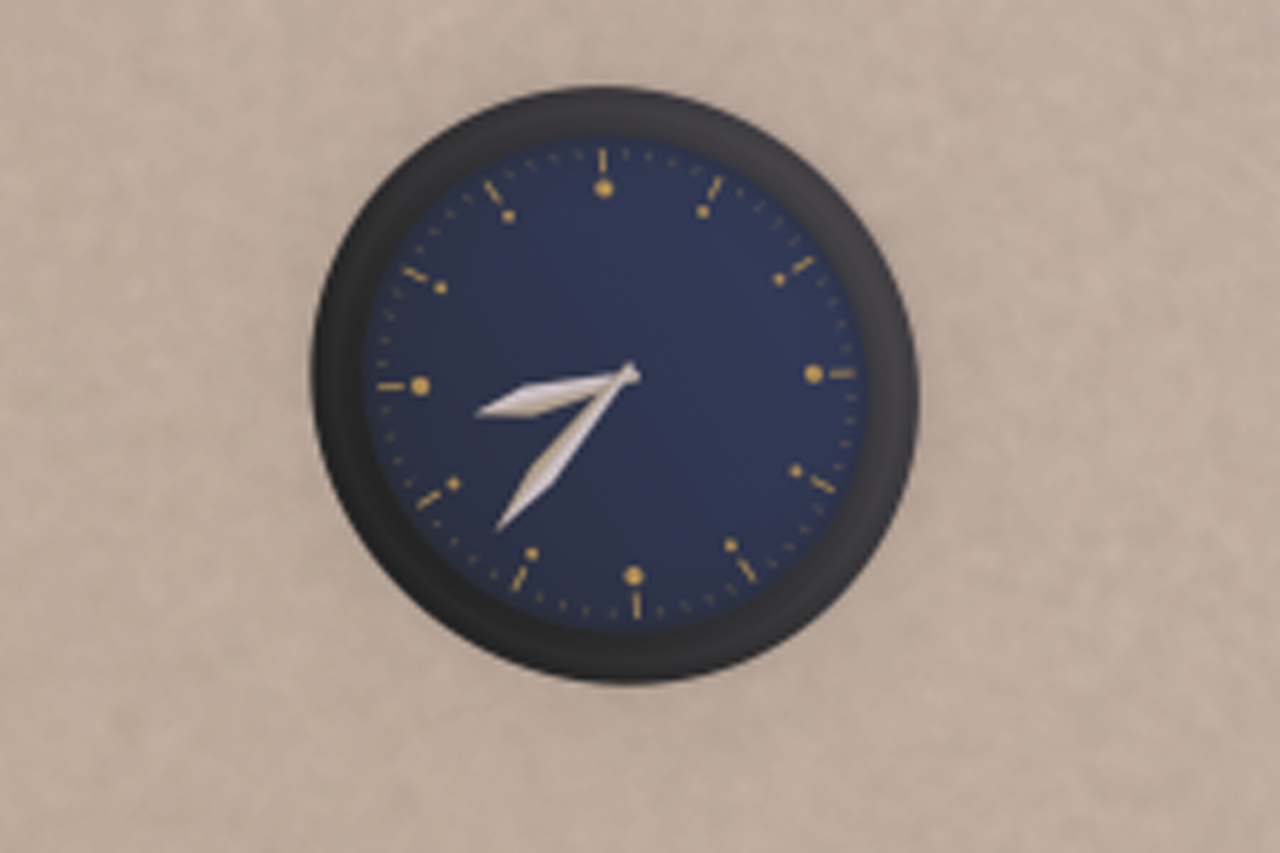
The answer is 8:37
